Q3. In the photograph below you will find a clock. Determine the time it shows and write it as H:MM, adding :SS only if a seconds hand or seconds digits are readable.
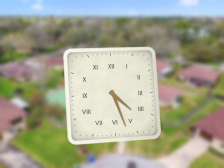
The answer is 4:27
